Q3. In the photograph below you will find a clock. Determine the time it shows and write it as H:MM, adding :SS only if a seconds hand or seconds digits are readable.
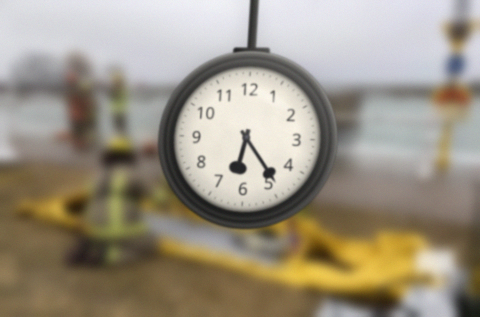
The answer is 6:24
